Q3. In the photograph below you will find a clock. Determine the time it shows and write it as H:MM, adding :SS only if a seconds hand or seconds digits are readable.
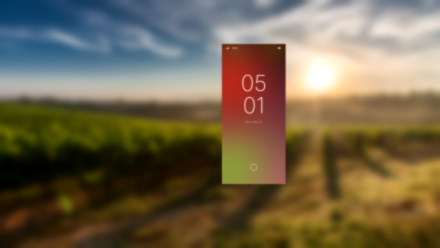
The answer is 5:01
